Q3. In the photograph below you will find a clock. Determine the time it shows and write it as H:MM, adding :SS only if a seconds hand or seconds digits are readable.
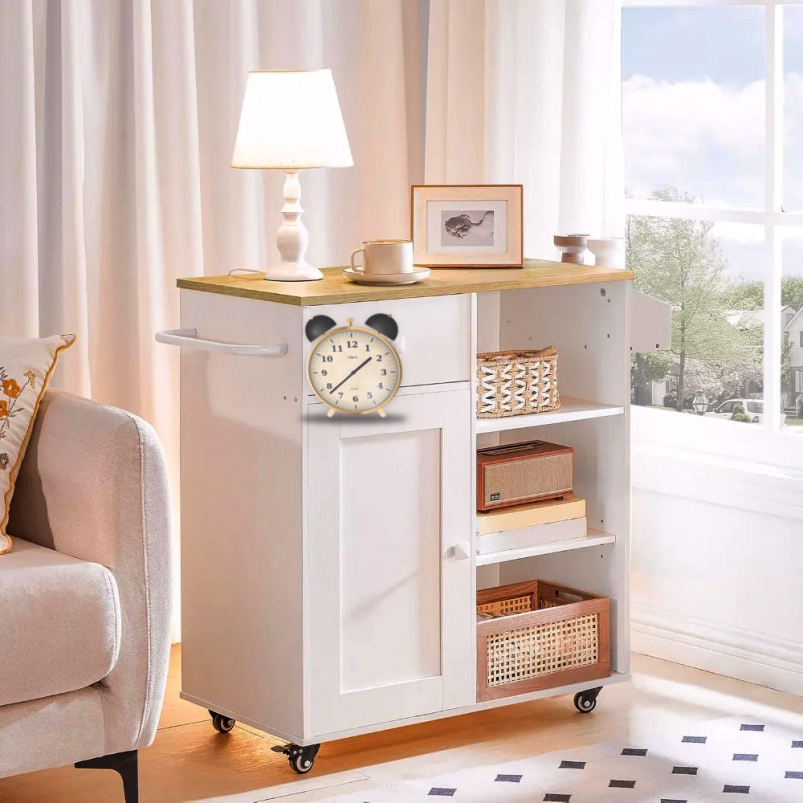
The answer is 1:38
